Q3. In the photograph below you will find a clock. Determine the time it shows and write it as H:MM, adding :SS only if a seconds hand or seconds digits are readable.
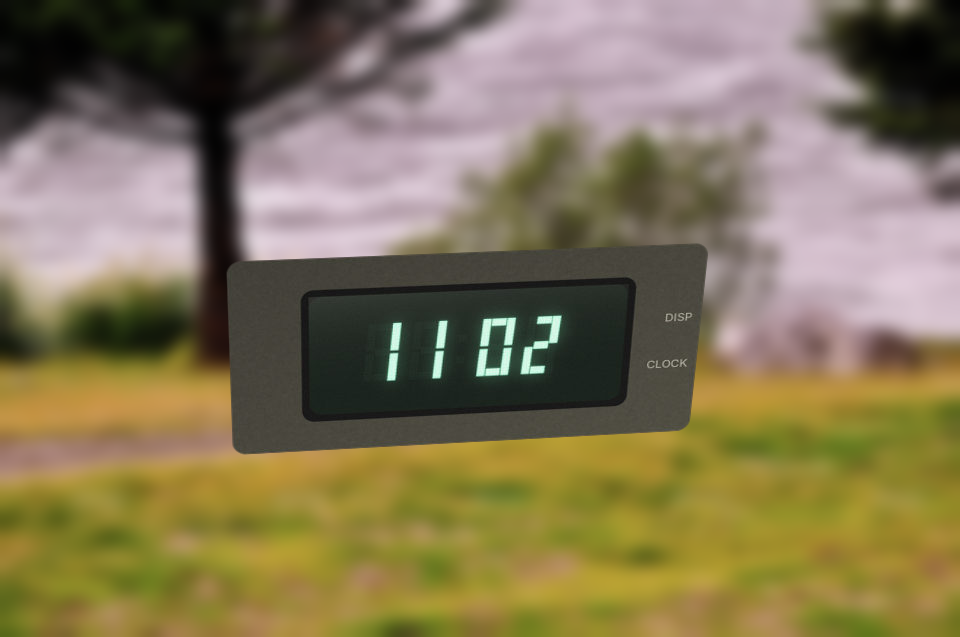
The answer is 11:02
